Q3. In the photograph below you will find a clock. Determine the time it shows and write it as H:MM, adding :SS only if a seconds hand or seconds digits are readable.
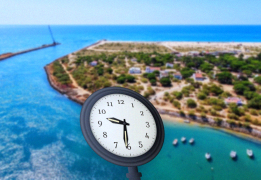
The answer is 9:31
